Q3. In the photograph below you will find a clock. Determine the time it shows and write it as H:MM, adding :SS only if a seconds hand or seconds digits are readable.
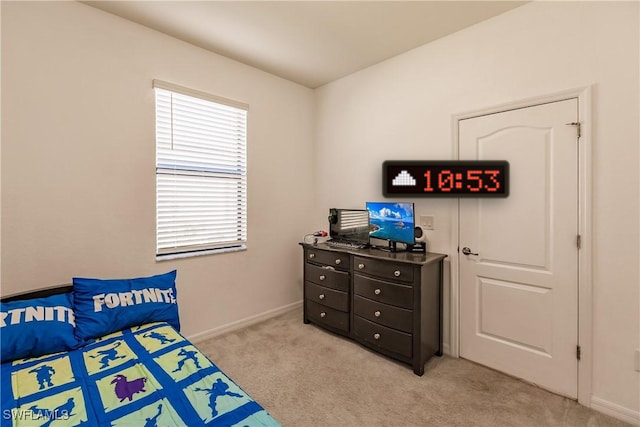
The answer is 10:53
